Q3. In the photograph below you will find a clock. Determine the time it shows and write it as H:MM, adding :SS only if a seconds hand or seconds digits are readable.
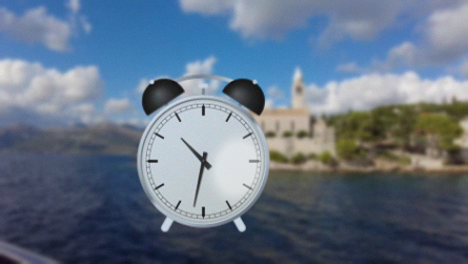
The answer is 10:32
